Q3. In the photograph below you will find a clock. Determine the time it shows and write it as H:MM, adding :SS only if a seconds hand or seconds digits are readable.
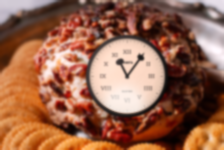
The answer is 11:06
